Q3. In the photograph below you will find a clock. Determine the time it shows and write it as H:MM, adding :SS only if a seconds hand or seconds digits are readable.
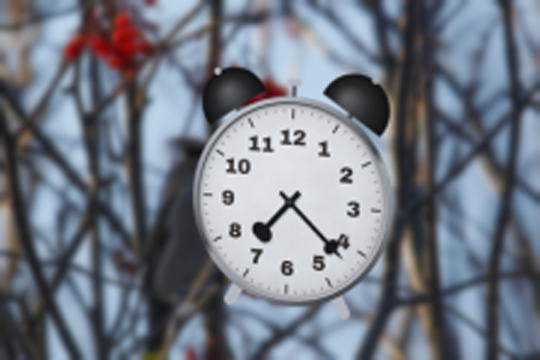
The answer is 7:22
